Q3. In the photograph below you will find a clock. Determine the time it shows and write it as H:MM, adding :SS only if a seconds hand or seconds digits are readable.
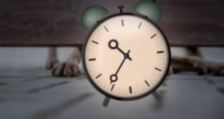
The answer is 10:36
